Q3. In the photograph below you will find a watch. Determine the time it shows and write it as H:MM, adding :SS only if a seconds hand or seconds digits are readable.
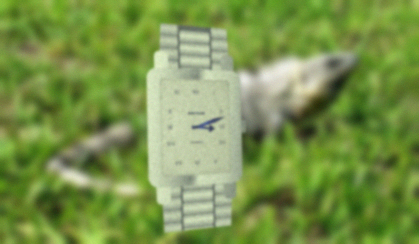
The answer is 3:12
